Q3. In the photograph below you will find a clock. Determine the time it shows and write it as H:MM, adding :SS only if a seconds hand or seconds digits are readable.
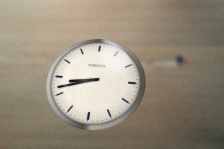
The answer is 8:42
